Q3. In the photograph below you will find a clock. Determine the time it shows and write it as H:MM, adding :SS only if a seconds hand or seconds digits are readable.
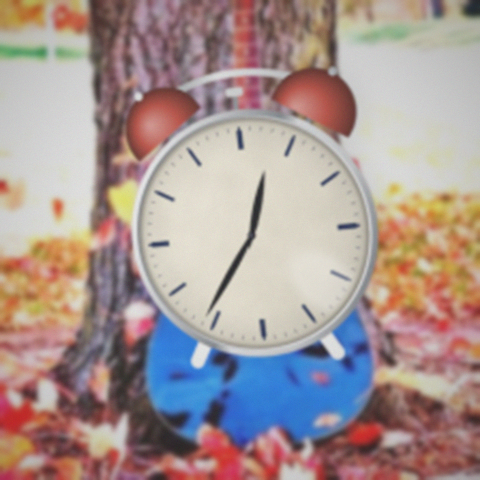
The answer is 12:36
